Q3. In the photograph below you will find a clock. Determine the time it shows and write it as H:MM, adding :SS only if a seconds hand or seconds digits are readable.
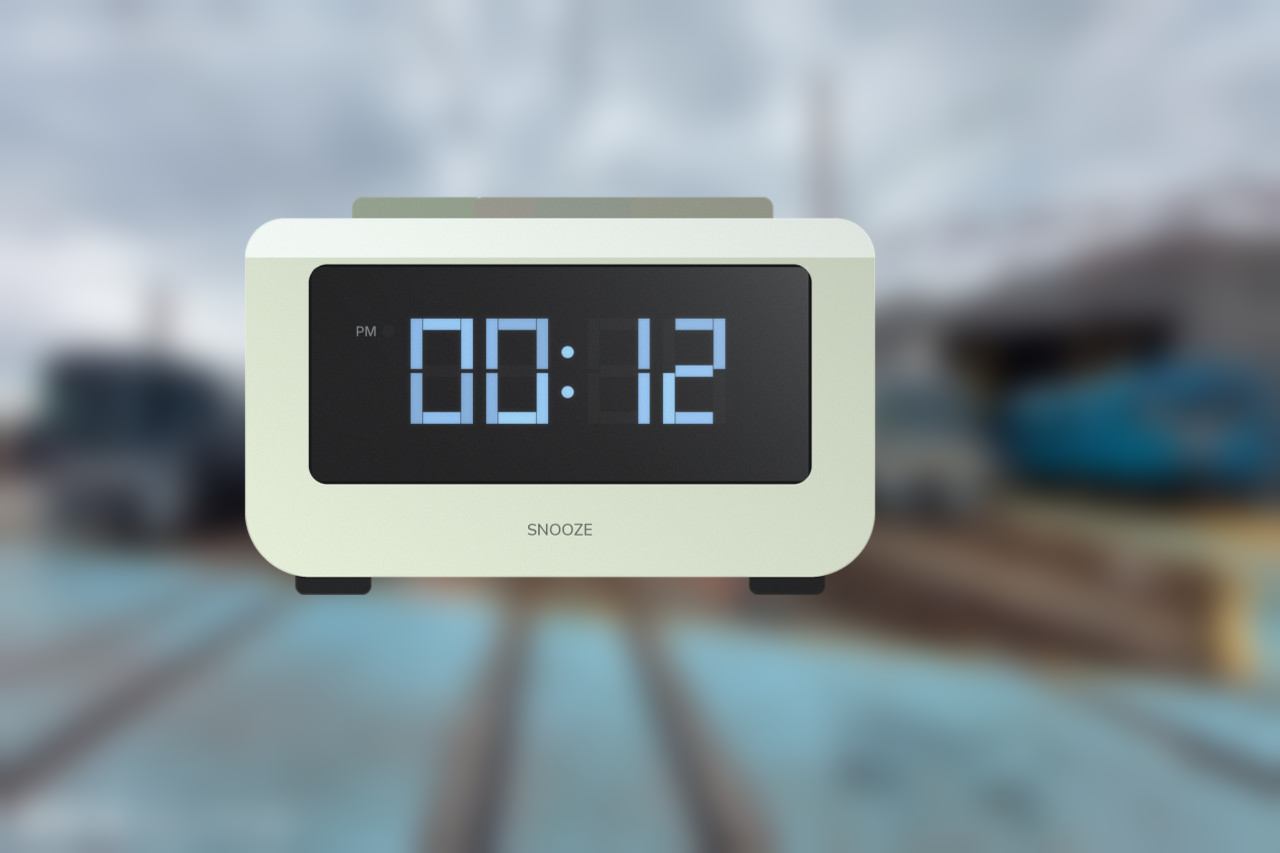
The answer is 0:12
